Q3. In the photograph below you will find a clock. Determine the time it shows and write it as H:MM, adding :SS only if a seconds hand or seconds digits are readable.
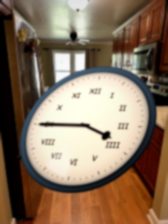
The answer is 3:45
